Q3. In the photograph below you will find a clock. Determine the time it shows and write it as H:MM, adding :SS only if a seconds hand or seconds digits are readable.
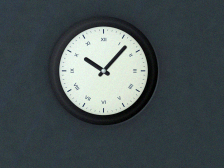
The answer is 10:07
